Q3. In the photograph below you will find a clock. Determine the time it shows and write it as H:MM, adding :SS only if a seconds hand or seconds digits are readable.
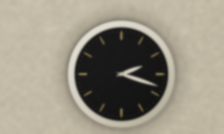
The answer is 2:18
